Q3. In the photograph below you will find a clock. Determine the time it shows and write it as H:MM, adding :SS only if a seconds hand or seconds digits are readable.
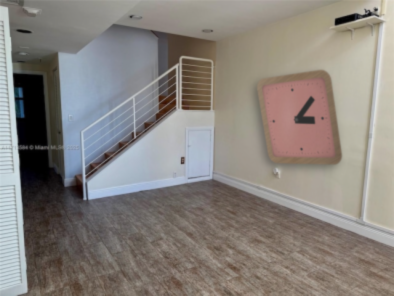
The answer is 3:08
